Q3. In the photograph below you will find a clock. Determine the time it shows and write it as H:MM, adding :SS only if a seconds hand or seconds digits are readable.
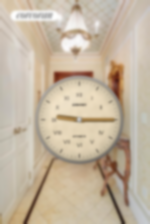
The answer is 9:15
